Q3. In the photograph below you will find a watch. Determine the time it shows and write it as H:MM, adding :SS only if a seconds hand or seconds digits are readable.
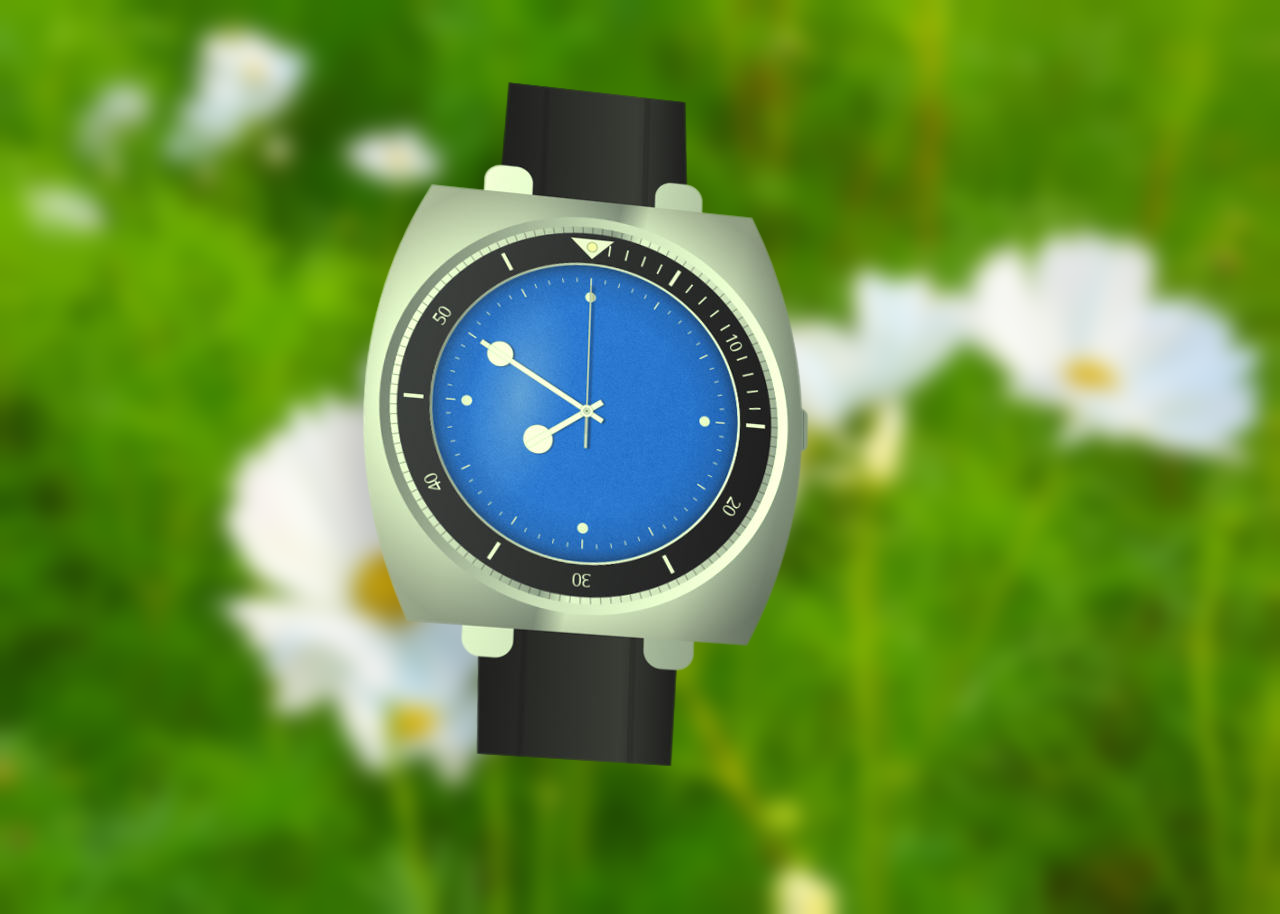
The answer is 7:50:00
